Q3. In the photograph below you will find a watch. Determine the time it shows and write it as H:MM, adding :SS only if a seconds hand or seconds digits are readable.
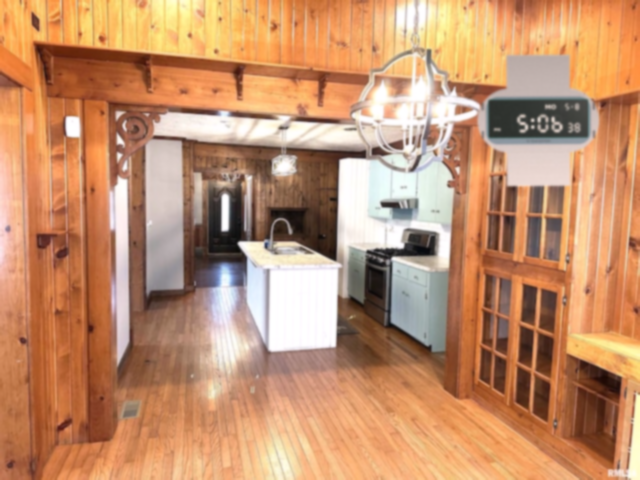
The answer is 5:06
